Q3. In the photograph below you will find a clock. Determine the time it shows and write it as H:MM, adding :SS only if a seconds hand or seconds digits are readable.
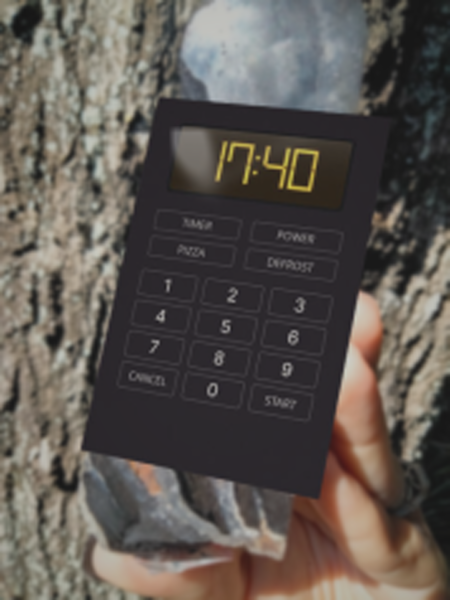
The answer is 17:40
